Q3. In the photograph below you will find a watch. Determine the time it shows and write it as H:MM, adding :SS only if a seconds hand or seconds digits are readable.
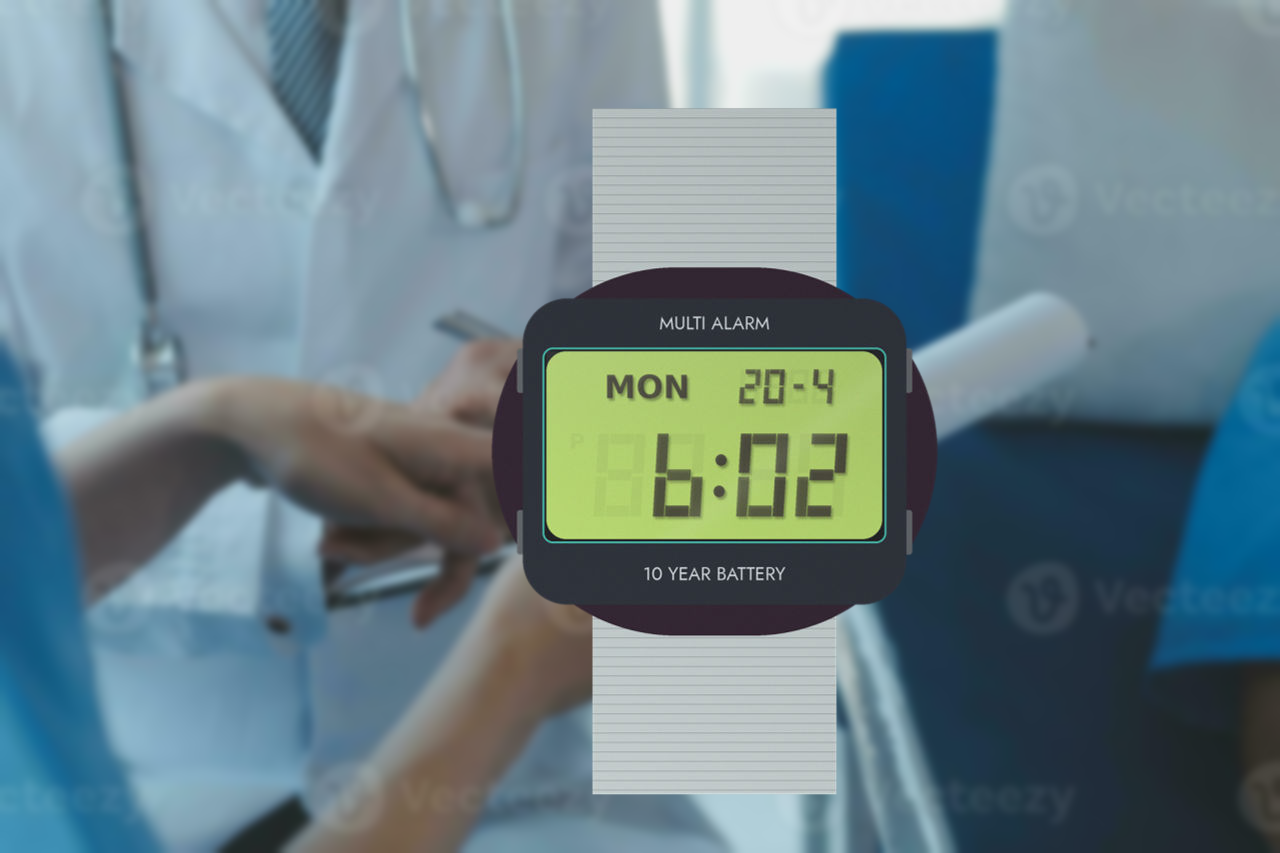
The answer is 6:02
